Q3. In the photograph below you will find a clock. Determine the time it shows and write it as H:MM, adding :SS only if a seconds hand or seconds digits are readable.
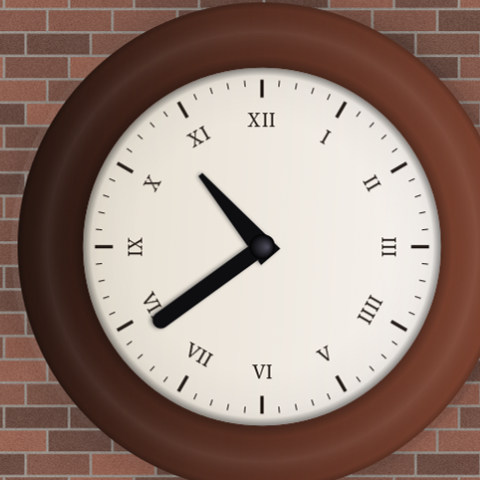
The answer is 10:39
